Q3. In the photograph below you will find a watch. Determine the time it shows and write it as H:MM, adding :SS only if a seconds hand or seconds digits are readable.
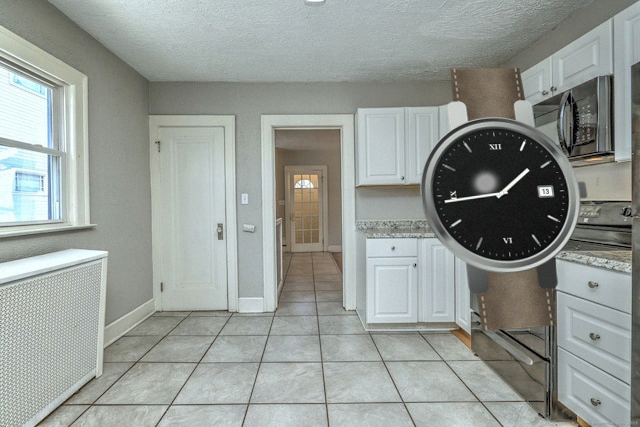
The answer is 1:44
